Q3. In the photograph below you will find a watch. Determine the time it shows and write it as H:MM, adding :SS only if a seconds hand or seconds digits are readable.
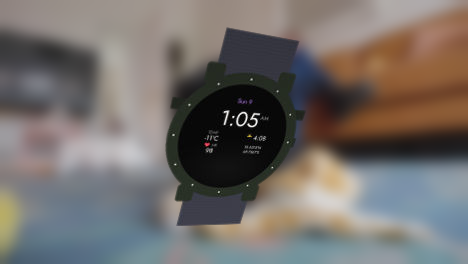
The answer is 1:05
